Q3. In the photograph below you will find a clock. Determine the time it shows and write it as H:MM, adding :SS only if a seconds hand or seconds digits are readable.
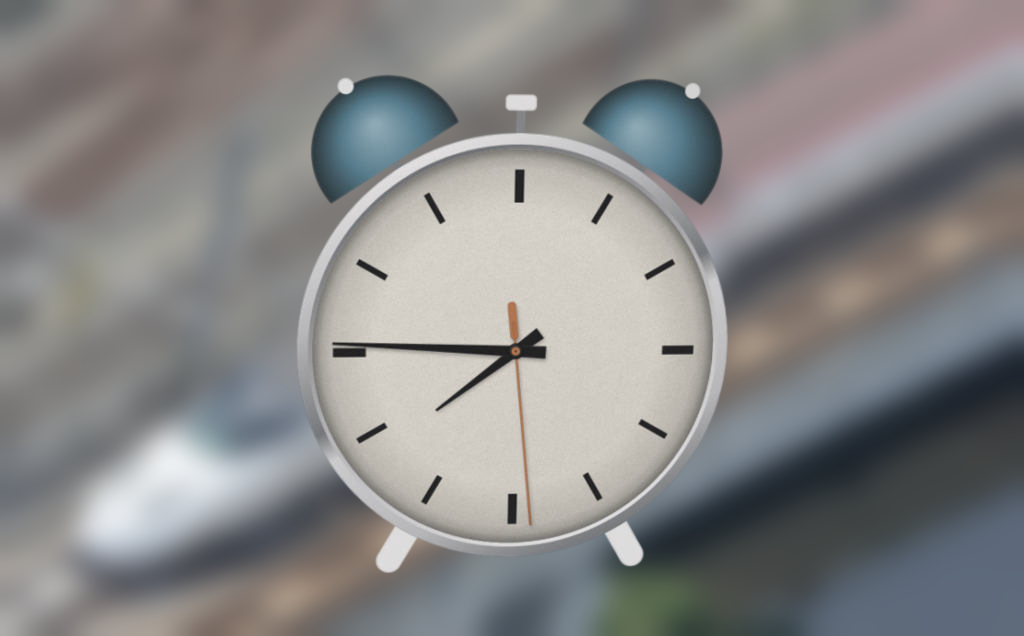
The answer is 7:45:29
